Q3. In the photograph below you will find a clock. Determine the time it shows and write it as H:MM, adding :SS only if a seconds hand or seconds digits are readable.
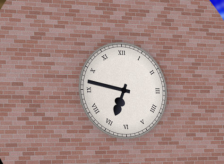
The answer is 6:47
